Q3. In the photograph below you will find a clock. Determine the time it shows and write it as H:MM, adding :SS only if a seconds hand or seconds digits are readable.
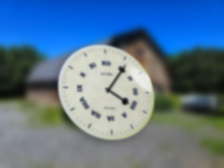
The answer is 4:06
